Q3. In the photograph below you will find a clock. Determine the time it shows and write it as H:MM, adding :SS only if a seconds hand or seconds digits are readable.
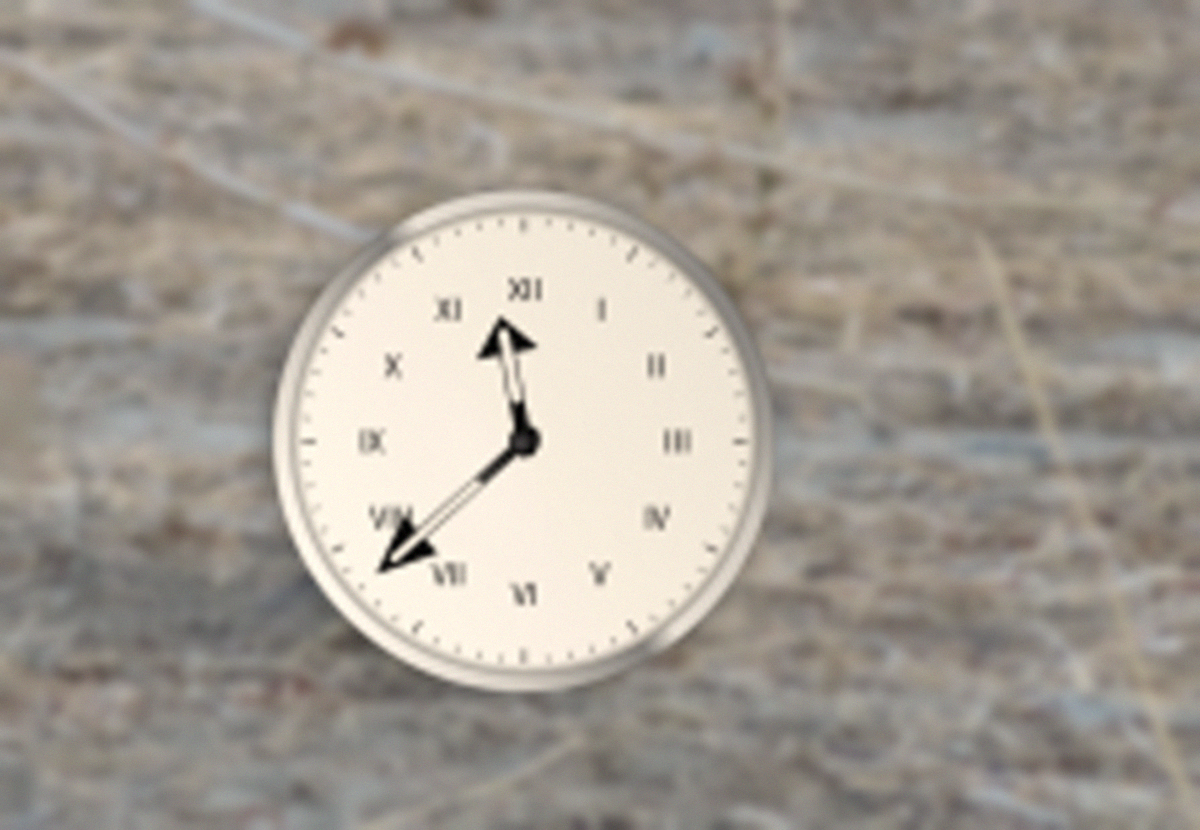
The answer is 11:38
